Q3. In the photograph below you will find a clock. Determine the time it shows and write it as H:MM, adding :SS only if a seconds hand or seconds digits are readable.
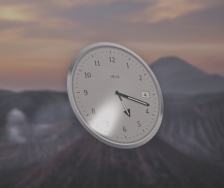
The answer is 5:18
